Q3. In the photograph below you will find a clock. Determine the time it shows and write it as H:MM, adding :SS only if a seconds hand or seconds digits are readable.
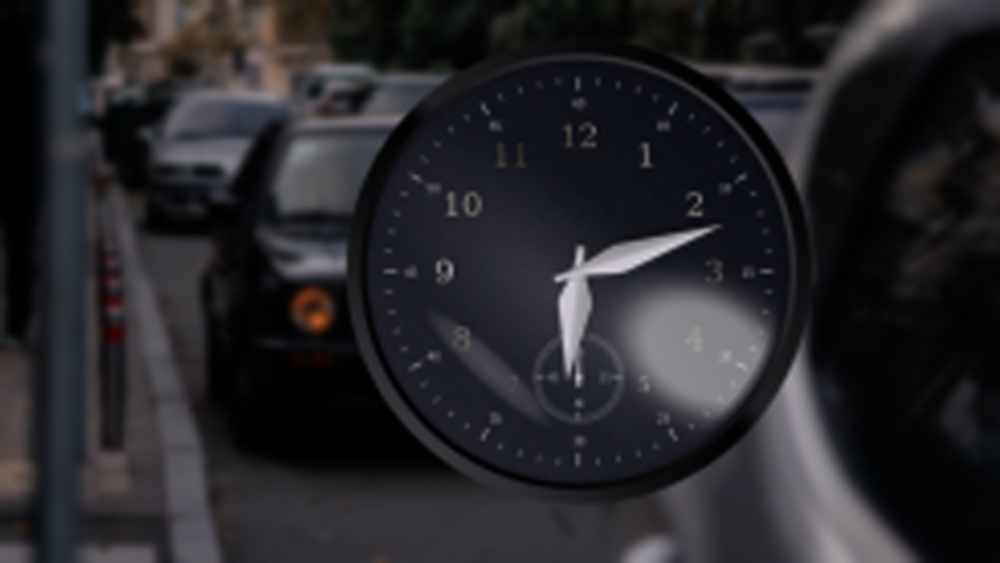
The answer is 6:12
